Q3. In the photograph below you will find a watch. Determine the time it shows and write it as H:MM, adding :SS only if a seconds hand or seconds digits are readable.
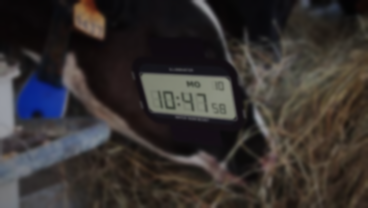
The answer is 10:47
